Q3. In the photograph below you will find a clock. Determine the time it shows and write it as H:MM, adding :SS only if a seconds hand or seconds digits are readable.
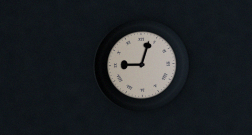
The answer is 9:03
